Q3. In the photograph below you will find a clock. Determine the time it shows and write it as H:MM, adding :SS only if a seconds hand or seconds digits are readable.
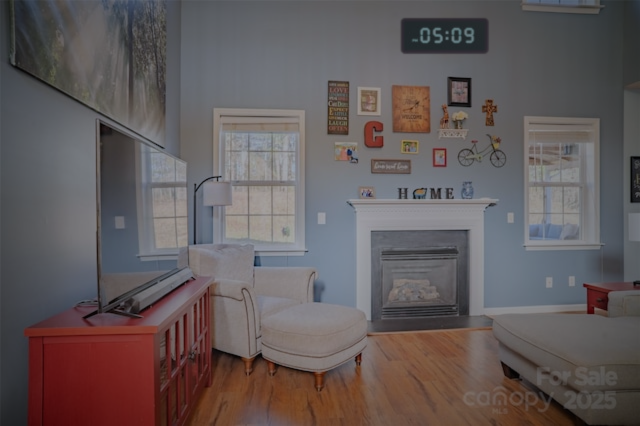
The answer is 5:09
